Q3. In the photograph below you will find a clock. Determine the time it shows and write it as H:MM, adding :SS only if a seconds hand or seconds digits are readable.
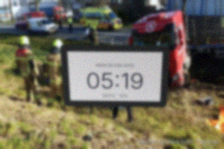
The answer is 5:19
